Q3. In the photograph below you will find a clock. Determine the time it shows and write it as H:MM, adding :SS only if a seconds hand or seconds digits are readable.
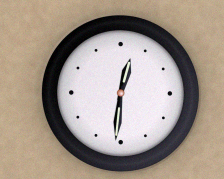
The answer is 12:31
